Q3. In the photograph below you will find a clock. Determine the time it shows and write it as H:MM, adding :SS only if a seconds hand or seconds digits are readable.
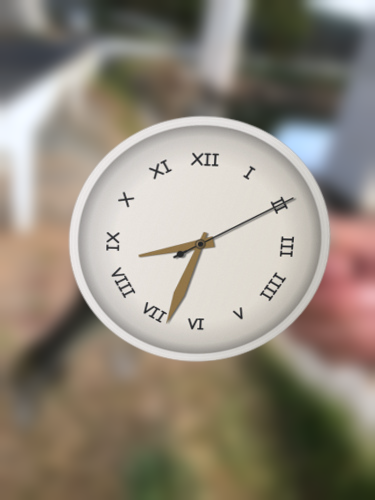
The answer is 8:33:10
